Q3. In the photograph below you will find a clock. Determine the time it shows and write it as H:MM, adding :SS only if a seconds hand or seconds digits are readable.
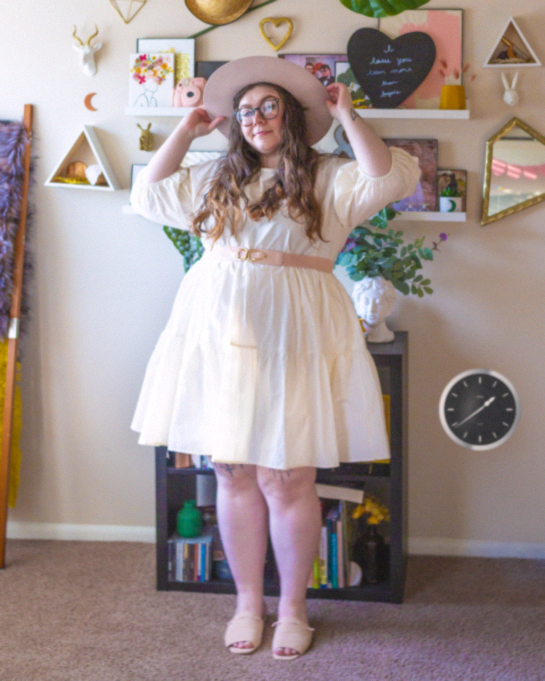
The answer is 1:39
